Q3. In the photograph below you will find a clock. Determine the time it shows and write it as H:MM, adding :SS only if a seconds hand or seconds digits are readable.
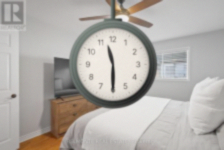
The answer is 11:30
